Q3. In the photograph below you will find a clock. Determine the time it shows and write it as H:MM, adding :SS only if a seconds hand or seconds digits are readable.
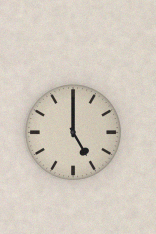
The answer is 5:00
